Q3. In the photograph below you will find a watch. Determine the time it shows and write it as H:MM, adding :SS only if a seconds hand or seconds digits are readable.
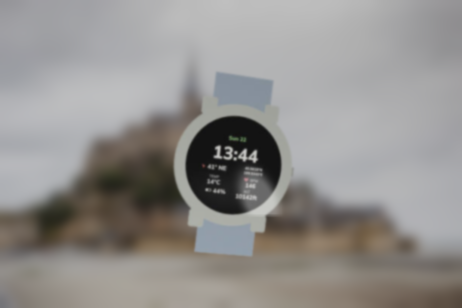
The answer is 13:44
